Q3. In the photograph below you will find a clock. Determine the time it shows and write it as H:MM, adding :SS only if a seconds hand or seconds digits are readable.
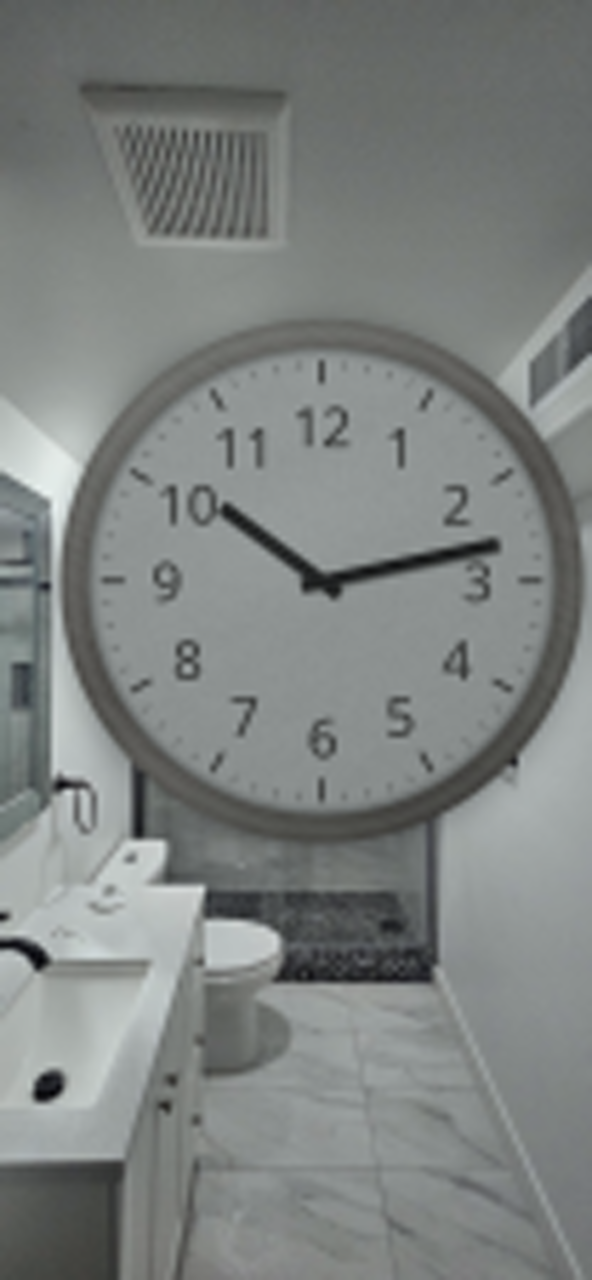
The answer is 10:13
